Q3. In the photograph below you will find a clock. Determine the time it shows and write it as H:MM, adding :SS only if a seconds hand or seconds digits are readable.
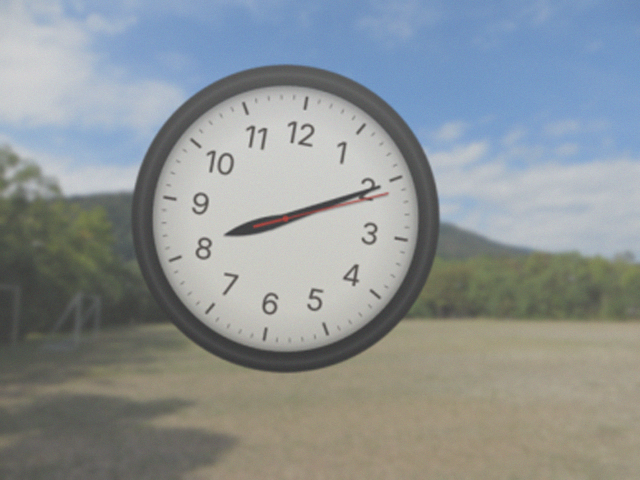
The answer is 8:10:11
